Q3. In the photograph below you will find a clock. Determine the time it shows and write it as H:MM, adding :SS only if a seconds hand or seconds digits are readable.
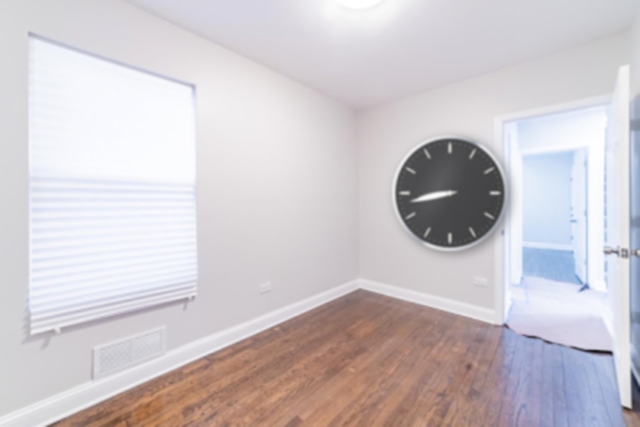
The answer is 8:43
